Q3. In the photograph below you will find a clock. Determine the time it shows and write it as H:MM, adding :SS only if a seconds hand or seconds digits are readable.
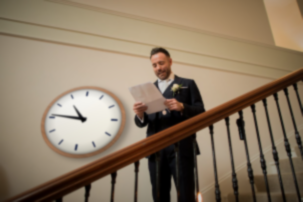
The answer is 10:46
